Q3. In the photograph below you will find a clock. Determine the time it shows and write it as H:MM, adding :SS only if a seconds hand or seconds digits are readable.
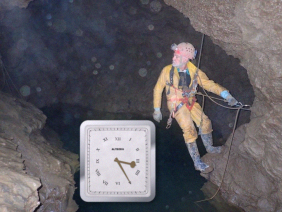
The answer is 3:25
